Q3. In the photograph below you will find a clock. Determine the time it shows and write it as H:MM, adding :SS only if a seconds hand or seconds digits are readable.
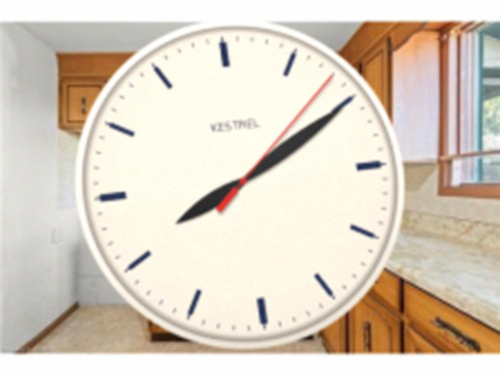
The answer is 8:10:08
